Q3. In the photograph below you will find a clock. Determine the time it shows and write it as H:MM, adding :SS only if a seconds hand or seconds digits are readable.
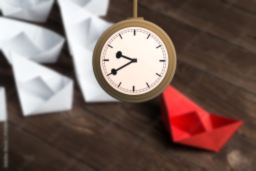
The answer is 9:40
